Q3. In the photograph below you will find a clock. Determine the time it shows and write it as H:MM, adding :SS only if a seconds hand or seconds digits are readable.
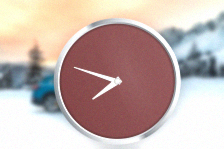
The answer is 7:48
